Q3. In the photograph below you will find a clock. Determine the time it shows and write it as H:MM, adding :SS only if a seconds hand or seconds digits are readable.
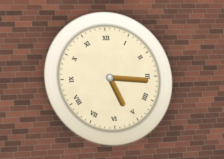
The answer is 5:16
